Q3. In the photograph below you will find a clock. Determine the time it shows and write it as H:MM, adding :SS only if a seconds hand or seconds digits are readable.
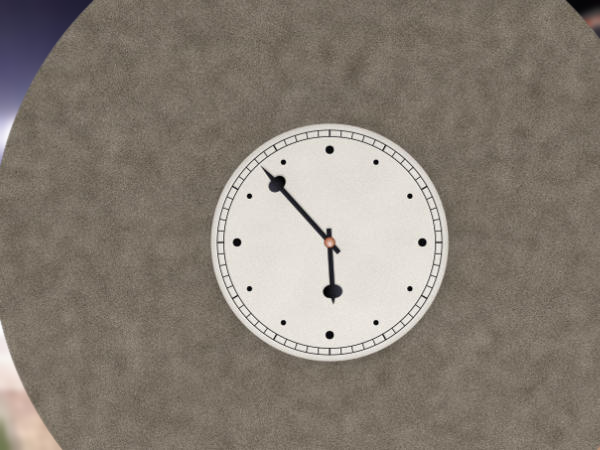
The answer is 5:53
